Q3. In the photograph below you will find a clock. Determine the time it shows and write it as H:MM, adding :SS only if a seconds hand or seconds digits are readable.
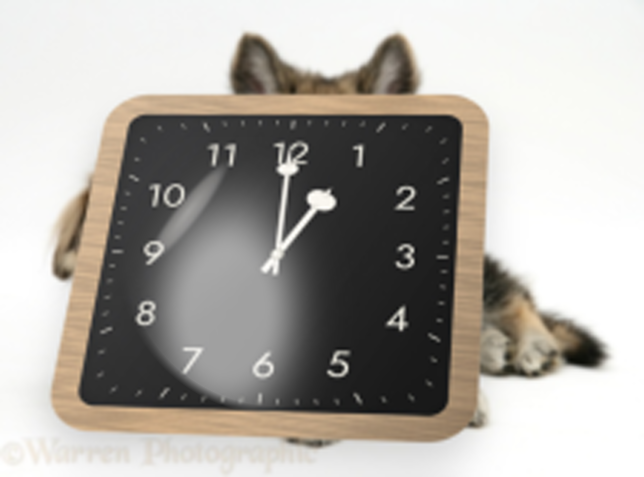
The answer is 1:00
